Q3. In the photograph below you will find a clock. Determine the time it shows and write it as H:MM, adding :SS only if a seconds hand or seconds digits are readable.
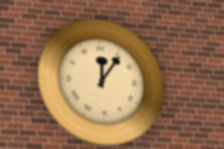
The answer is 12:06
